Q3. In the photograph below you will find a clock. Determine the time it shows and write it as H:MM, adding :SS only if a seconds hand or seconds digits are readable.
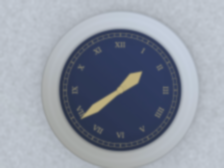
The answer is 1:39
